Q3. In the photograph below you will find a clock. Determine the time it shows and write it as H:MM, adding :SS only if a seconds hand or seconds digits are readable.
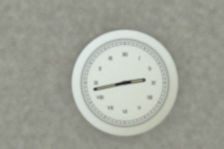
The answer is 2:43
